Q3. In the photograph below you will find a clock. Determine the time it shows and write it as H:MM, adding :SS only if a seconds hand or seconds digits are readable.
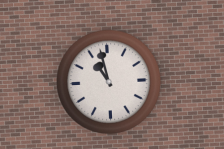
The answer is 10:58
